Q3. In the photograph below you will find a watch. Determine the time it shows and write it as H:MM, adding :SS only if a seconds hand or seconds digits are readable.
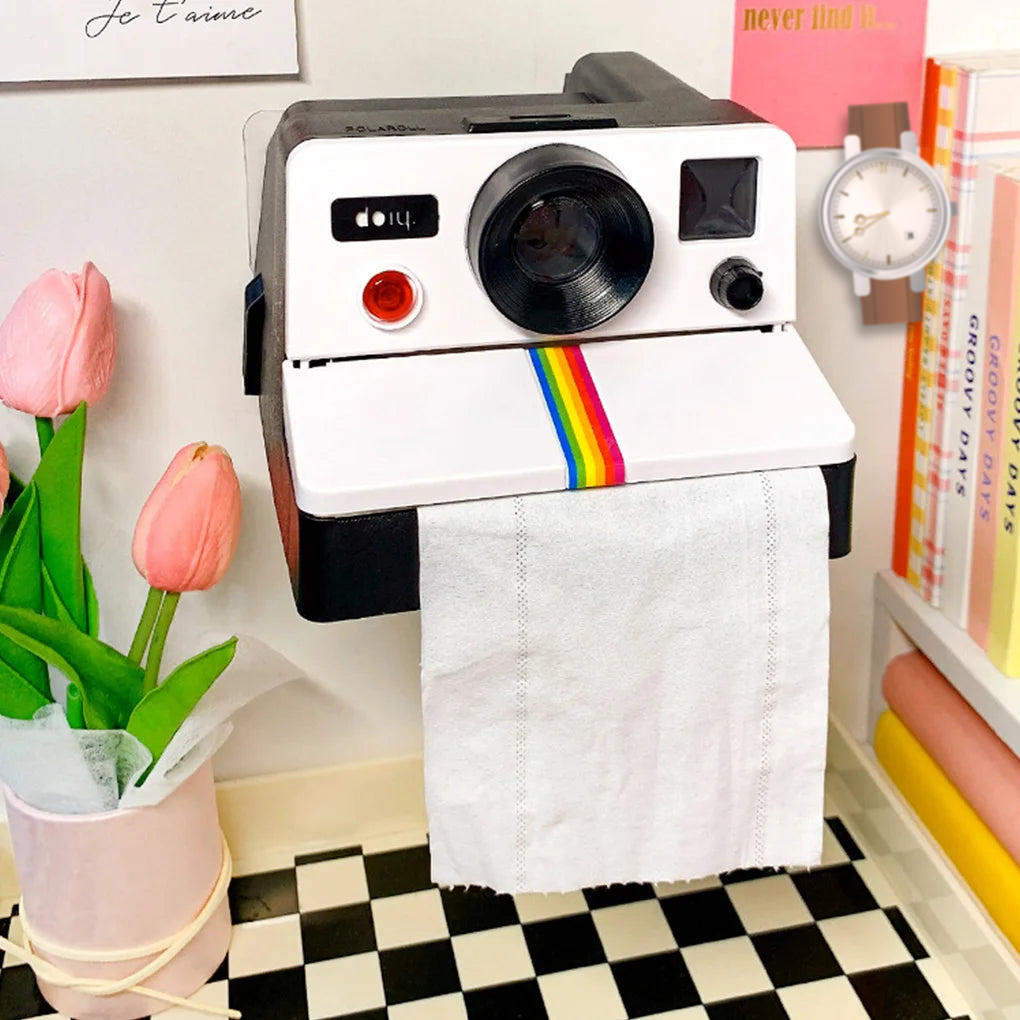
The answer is 8:40
